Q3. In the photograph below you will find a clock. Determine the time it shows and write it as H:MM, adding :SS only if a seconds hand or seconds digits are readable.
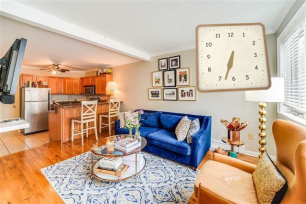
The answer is 6:33
